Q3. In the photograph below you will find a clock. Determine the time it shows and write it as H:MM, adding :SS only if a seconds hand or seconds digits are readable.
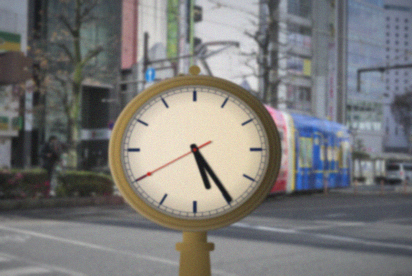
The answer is 5:24:40
